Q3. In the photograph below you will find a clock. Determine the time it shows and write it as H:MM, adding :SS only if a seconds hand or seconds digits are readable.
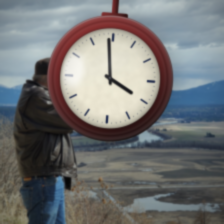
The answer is 3:59
